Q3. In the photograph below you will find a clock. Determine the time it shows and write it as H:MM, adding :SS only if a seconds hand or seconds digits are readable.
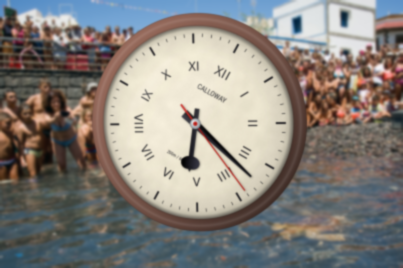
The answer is 5:17:19
